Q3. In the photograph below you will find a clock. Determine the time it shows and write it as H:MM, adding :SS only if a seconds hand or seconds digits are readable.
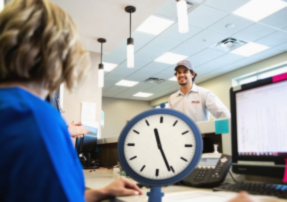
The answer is 11:26
